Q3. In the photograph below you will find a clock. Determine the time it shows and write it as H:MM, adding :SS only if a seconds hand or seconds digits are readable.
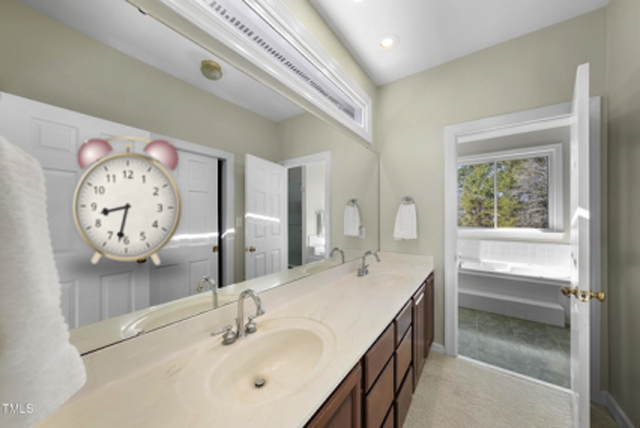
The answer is 8:32
